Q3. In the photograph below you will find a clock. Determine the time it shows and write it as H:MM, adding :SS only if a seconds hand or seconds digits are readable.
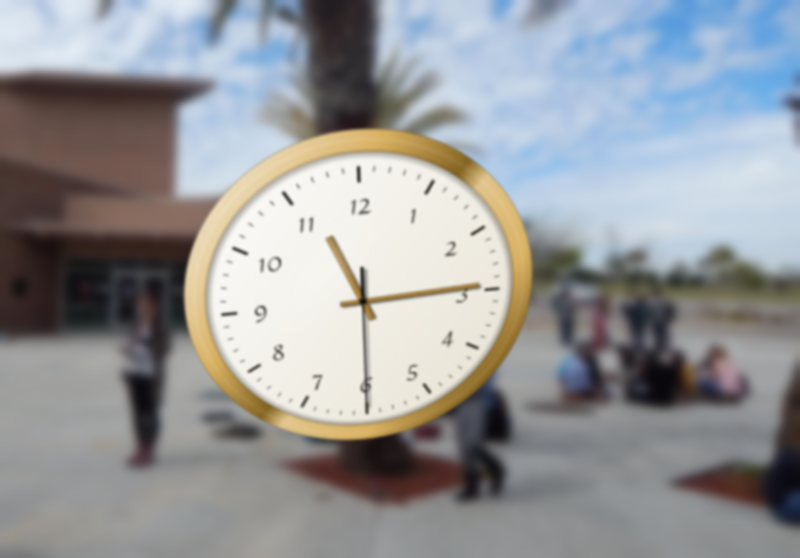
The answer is 11:14:30
